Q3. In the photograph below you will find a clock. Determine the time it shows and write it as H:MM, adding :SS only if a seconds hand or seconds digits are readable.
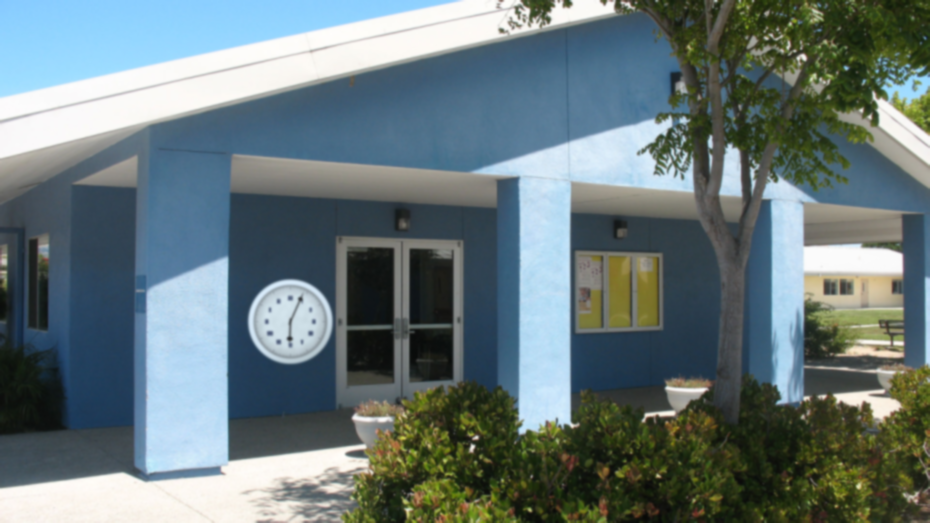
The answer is 6:04
